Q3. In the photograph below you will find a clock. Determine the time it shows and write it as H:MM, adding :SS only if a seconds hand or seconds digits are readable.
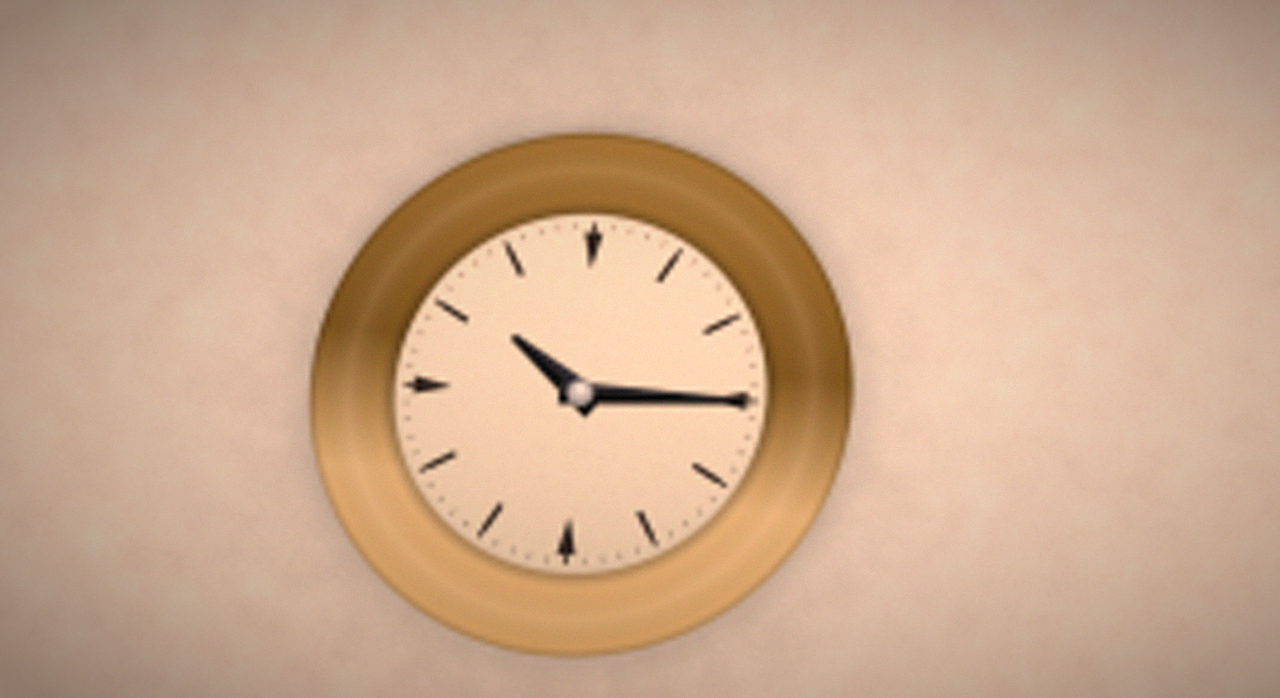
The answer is 10:15
